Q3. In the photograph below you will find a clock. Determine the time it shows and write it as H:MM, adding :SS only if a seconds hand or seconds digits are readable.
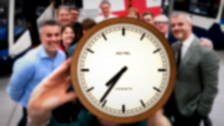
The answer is 7:36
